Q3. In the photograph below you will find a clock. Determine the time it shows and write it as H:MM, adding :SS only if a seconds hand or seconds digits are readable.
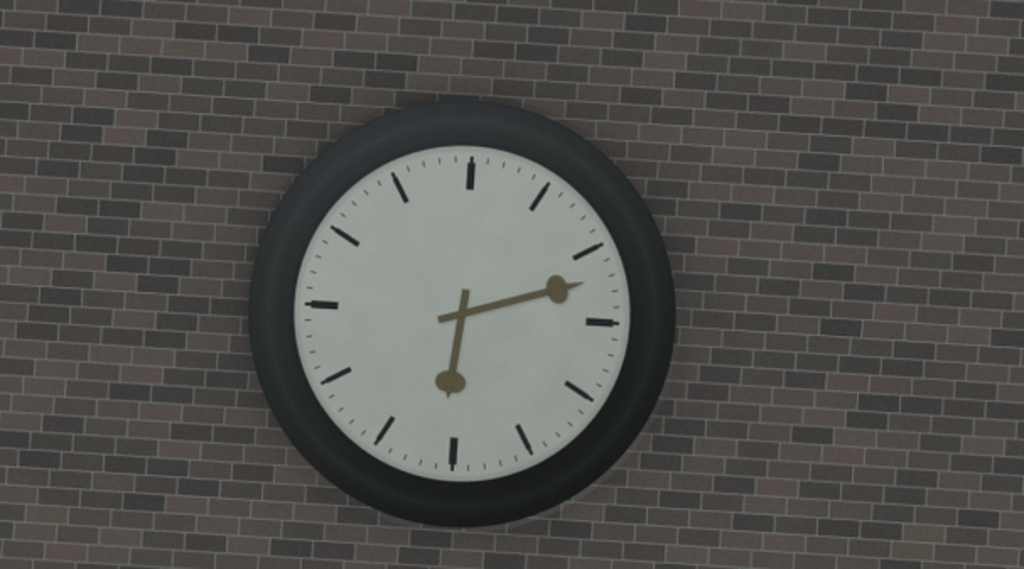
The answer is 6:12
